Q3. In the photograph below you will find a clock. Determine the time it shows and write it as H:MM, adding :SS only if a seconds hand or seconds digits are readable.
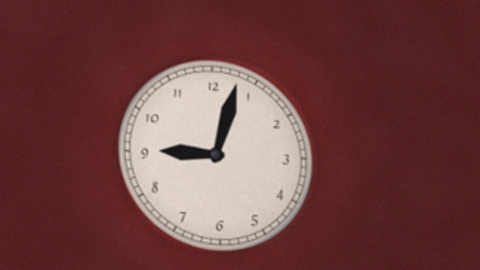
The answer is 9:03
